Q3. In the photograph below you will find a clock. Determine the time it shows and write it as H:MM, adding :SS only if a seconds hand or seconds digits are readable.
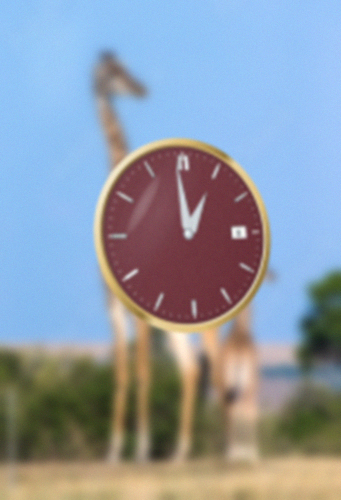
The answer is 12:59
